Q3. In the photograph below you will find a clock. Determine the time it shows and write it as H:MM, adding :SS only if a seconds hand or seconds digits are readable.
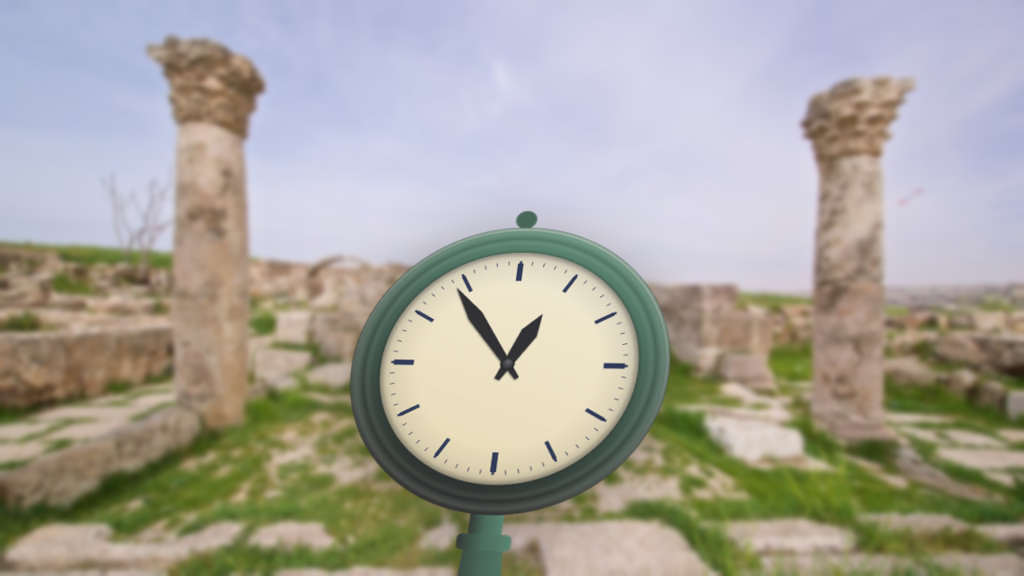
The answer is 12:54
